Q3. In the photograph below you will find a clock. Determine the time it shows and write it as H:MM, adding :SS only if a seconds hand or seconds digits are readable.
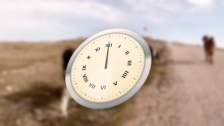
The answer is 12:00
